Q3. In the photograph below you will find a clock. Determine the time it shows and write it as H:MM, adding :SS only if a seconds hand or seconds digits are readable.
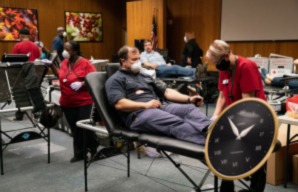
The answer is 1:54
